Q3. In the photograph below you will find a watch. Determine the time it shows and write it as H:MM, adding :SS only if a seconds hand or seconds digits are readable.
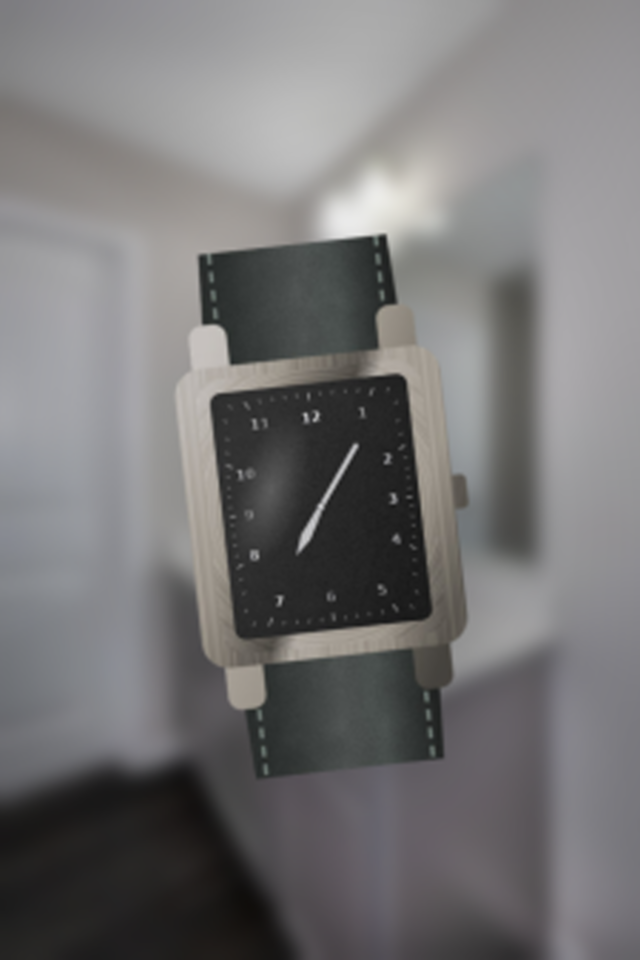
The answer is 7:06
